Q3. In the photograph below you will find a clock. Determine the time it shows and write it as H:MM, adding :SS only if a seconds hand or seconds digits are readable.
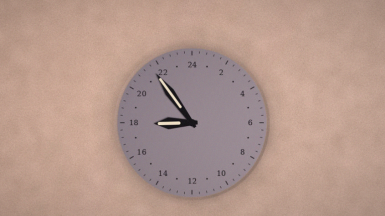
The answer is 17:54
